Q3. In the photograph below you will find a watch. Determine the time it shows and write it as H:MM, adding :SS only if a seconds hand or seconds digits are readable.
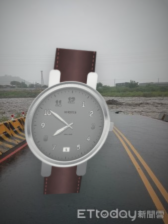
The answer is 7:51
